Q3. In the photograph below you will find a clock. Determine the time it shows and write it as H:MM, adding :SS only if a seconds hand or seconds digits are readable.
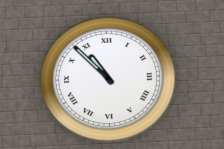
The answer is 10:53
